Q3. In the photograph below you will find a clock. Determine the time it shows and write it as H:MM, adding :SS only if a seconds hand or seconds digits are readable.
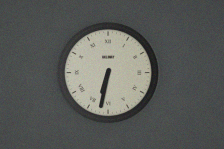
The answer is 6:32
